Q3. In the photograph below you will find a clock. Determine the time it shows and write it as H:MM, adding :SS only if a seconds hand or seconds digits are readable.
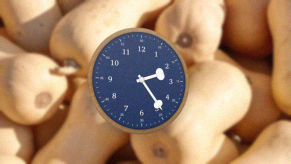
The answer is 2:24
